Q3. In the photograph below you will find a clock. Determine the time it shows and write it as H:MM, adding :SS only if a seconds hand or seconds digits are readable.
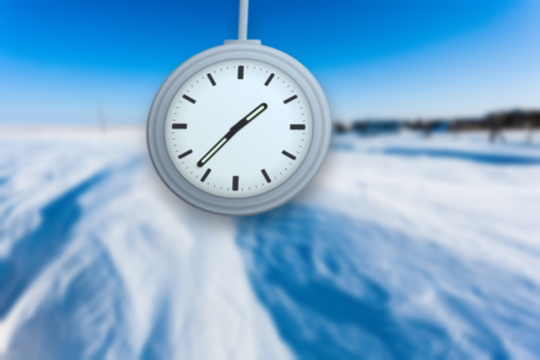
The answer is 1:37
